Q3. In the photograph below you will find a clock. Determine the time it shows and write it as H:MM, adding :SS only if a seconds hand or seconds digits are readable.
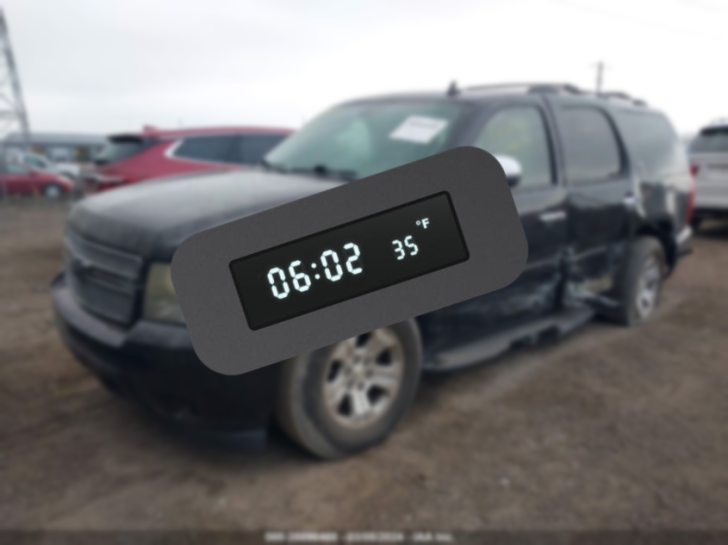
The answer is 6:02
